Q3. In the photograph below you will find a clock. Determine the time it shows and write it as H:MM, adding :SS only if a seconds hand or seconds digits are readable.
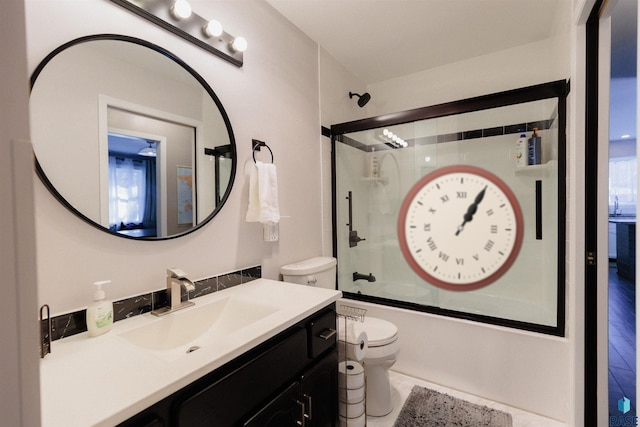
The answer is 1:05
